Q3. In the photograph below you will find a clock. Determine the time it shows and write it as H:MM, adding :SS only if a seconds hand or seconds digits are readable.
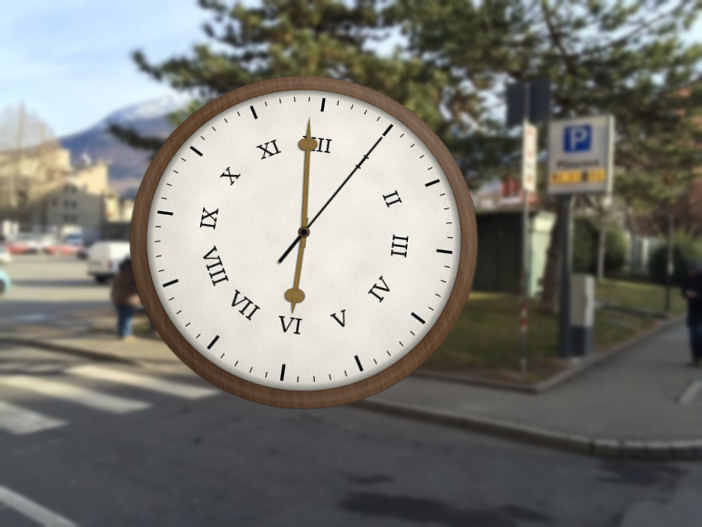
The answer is 5:59:05
